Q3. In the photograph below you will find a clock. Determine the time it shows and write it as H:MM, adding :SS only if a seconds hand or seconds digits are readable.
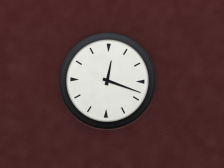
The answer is 12:18
